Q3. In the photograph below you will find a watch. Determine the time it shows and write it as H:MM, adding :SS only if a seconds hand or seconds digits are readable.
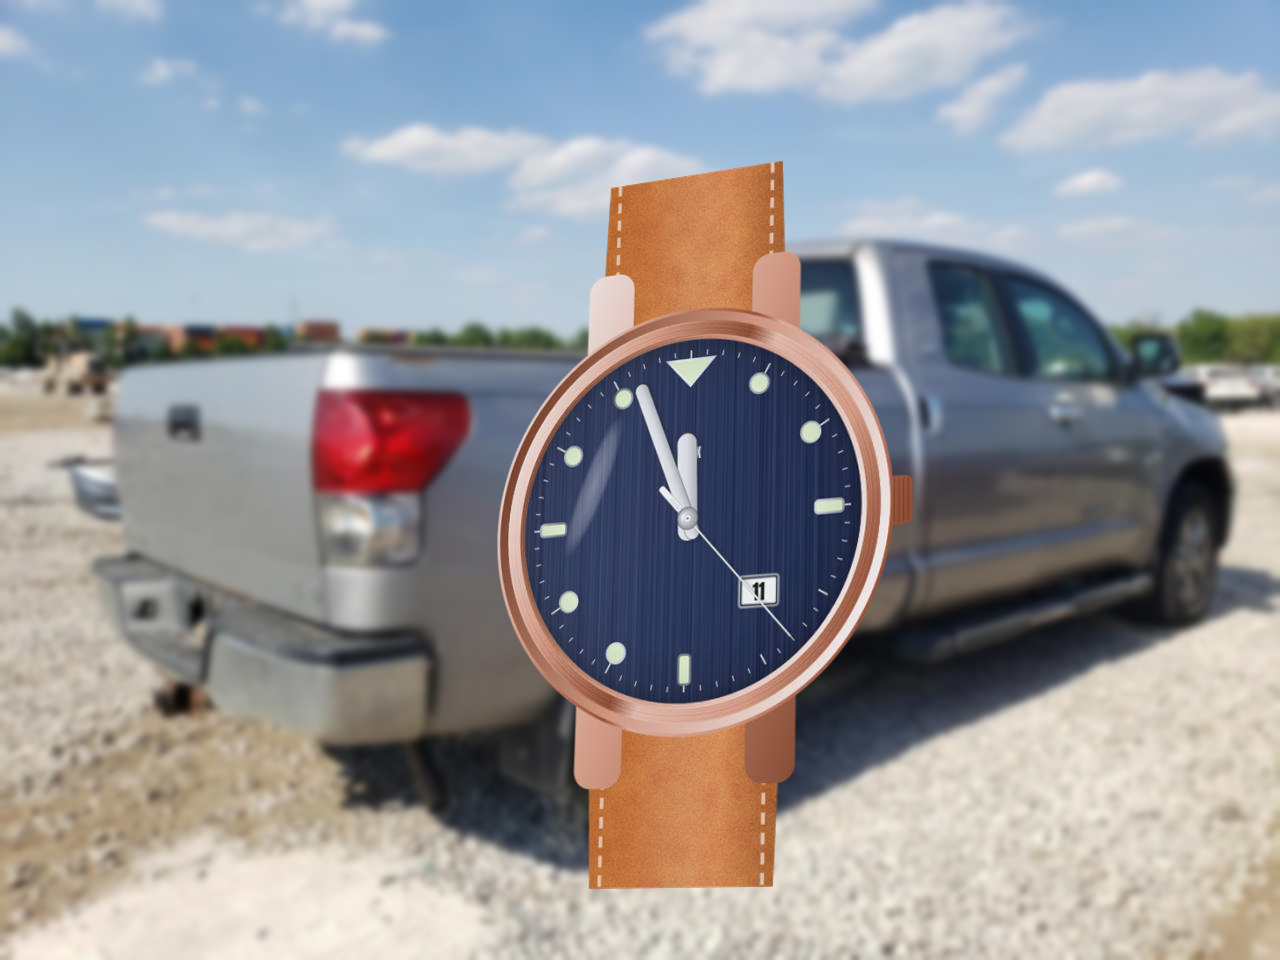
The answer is 11:56:23
